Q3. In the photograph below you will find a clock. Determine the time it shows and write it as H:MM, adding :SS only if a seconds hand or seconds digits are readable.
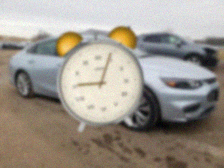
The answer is 9:04
